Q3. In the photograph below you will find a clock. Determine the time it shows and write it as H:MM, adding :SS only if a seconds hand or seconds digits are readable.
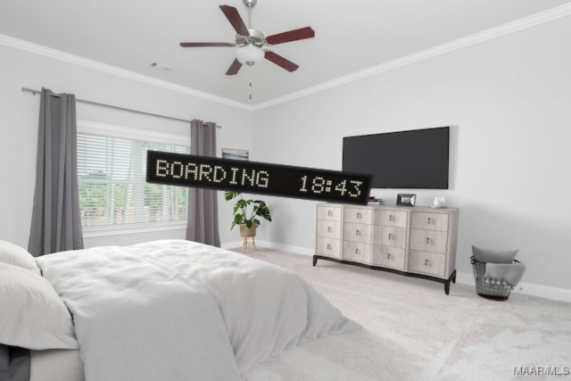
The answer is 18:43
